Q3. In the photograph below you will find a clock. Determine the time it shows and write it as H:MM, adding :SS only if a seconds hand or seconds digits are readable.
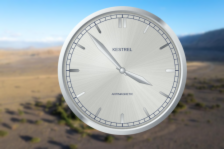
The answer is 3:53
